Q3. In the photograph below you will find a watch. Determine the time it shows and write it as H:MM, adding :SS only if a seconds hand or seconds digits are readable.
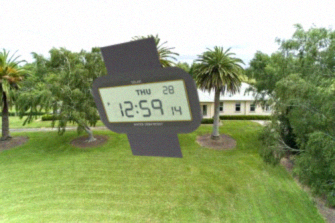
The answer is 12:59:14
